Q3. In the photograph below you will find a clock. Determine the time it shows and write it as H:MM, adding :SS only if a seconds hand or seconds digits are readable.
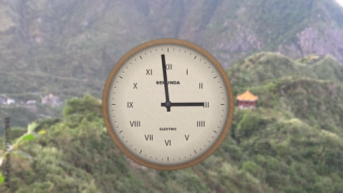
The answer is 2:59
